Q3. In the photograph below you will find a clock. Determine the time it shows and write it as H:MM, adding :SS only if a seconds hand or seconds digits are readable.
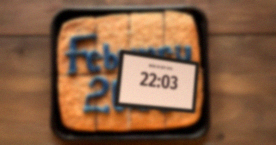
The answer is 22:03
